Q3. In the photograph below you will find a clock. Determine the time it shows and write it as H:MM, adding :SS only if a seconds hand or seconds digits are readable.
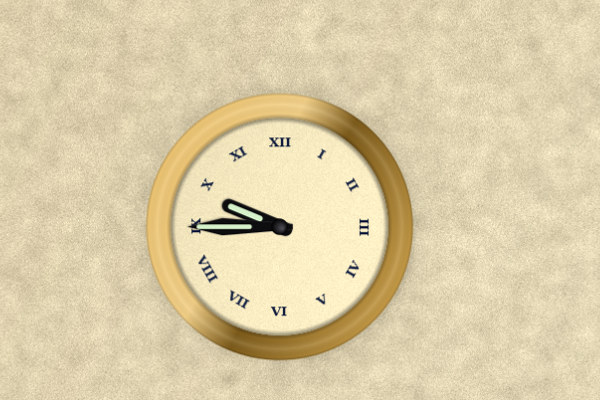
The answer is 9:45
